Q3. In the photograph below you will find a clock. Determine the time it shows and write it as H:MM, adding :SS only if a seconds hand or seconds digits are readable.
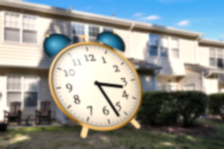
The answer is 3:27
